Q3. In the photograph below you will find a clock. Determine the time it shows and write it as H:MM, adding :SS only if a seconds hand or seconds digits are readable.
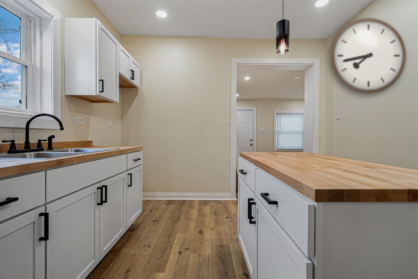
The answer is 7:43
